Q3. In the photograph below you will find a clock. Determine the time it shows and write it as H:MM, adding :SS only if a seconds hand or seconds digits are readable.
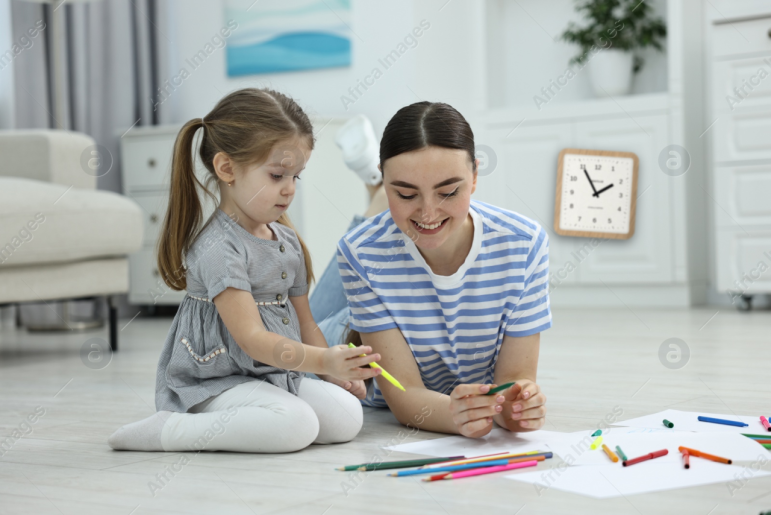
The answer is 1:55
